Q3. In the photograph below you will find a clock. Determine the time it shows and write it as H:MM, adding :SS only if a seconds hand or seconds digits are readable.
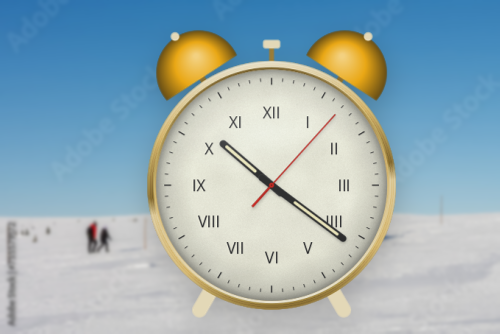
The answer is 10:21:07
